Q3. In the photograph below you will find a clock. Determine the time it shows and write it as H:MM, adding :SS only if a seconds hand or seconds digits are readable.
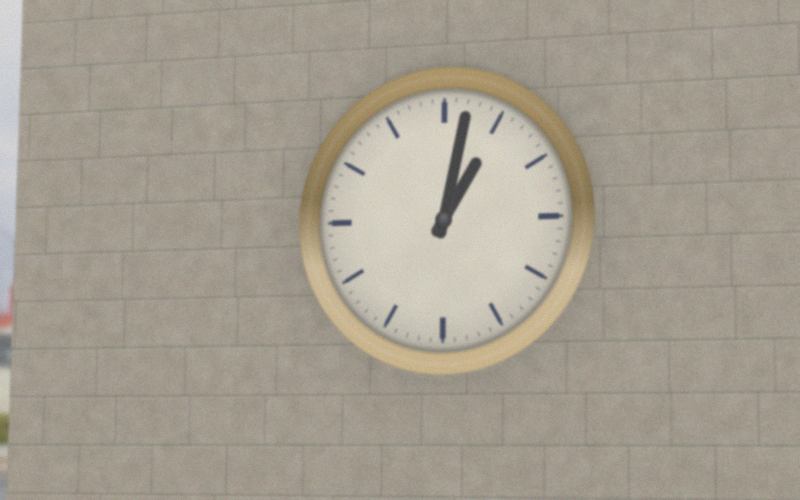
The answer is 1:02
